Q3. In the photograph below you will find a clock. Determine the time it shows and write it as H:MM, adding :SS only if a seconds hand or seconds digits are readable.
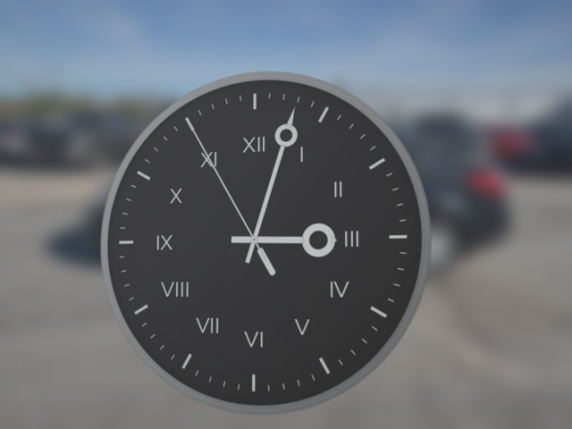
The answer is 3:02:55
